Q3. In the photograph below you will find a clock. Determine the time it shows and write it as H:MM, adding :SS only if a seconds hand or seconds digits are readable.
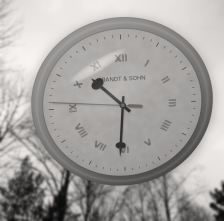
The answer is 10:30:46
